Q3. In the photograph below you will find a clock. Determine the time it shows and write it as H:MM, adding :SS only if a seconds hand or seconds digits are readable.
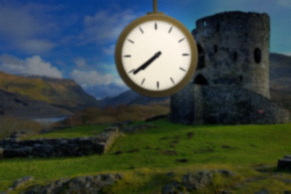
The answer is 7:39
